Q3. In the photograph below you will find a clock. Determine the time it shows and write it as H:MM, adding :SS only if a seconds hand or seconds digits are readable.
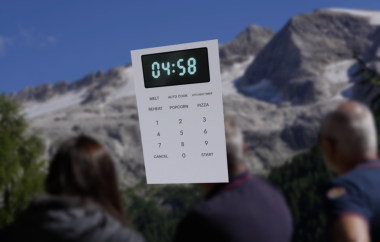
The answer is 4:58
